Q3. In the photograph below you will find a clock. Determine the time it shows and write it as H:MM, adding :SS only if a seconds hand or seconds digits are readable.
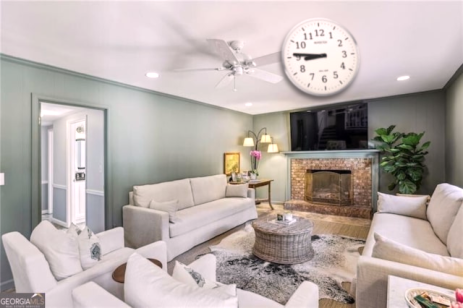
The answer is 8:46
